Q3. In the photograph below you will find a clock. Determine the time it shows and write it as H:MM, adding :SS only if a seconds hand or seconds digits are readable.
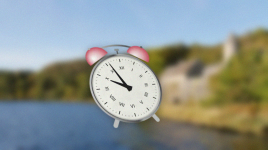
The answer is 9:56
